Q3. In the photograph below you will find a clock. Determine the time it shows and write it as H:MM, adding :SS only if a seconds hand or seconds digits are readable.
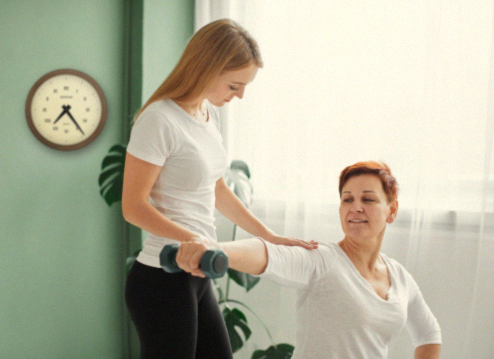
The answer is 7:24
